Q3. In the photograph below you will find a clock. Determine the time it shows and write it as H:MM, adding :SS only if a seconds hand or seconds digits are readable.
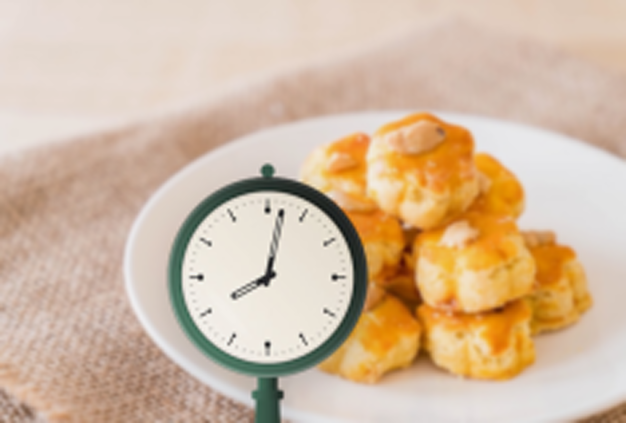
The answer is 8:02
